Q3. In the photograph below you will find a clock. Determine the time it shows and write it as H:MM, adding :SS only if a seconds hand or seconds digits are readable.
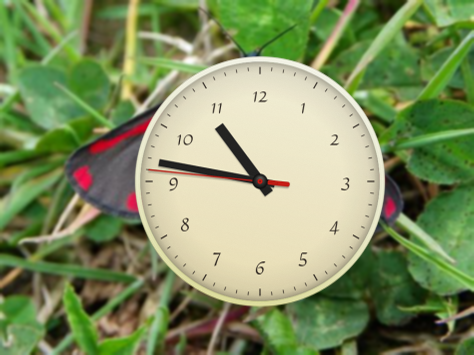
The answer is 10:46:46
